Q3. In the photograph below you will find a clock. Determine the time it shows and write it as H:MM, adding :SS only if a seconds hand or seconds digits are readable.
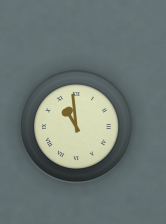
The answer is 10:59
